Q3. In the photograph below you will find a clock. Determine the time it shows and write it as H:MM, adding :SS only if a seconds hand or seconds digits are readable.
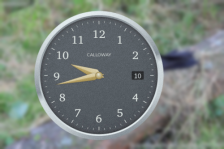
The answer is 9:43
